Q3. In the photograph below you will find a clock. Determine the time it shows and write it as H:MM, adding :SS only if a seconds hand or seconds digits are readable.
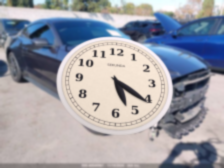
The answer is 5:21
